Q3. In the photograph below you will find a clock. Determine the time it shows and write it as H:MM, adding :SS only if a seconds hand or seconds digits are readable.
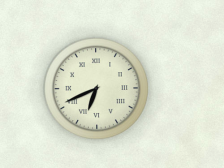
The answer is 6:41
